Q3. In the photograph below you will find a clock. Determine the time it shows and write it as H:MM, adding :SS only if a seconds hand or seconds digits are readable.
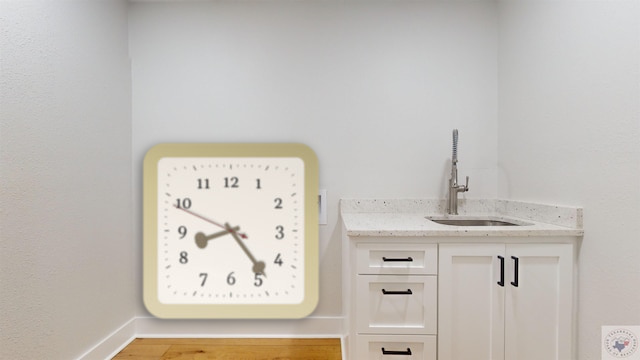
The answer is 8:23:49
